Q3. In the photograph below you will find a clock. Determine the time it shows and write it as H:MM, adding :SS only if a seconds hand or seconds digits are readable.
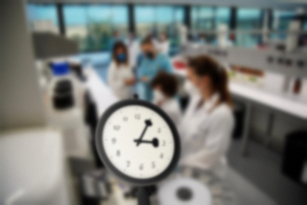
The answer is 3:05
